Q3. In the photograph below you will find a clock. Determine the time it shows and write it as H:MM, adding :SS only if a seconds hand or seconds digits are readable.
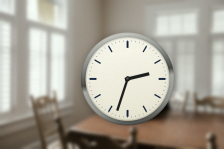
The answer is 2:33
